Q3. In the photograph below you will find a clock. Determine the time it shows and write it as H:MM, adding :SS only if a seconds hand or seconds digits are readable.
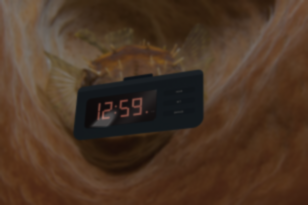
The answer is 12:59
